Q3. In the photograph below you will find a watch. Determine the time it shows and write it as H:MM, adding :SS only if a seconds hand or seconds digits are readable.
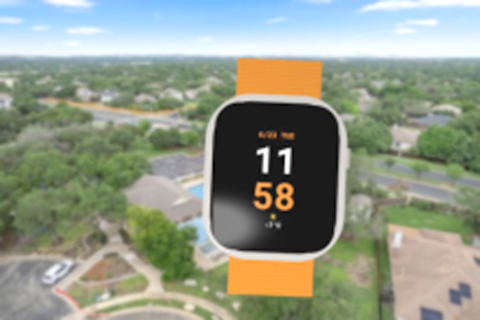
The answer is 11:58
